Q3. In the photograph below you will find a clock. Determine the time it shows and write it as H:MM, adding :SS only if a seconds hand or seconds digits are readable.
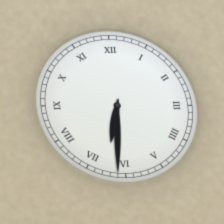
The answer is 6:31
